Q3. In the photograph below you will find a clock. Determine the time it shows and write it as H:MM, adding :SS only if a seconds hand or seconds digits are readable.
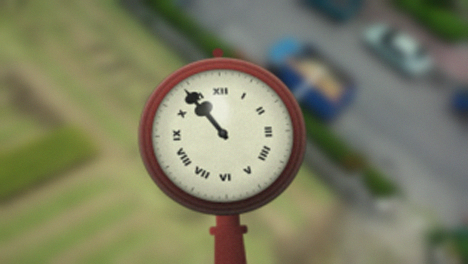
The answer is 10:54
